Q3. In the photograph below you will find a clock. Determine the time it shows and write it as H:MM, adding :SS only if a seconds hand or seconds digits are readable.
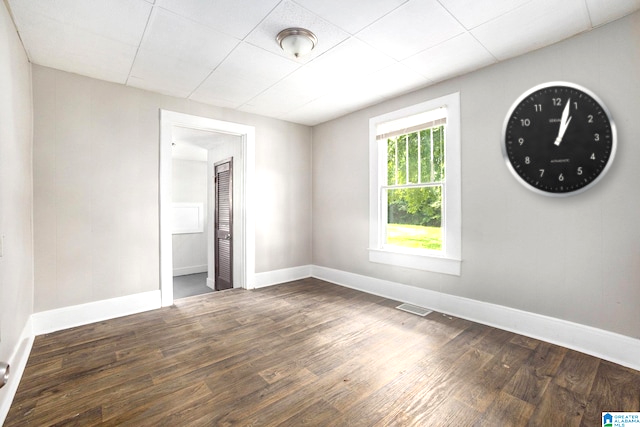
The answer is 1:03
